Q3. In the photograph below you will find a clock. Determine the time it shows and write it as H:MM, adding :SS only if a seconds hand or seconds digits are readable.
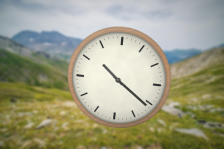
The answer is 10:21
